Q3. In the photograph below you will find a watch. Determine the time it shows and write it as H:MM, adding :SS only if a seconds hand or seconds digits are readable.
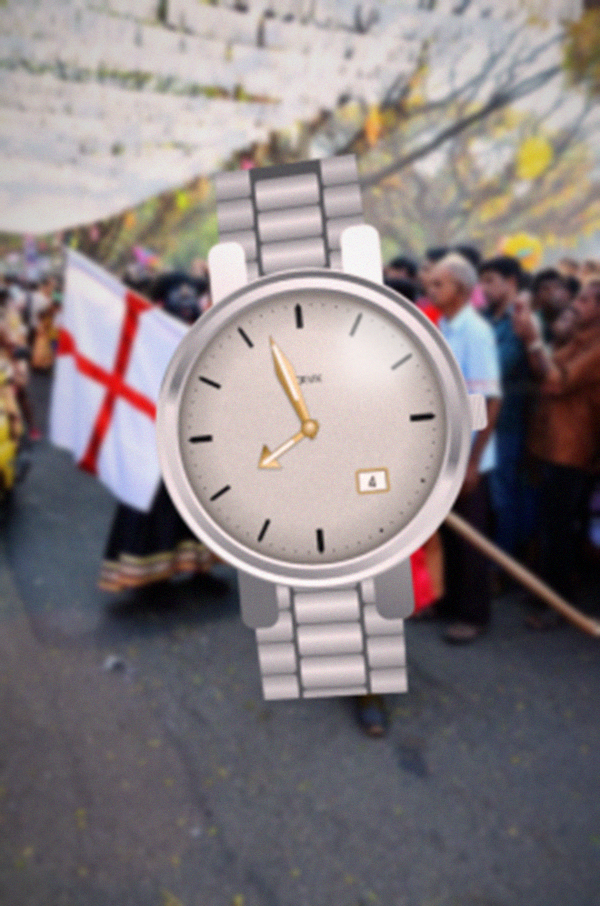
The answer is 7:57
